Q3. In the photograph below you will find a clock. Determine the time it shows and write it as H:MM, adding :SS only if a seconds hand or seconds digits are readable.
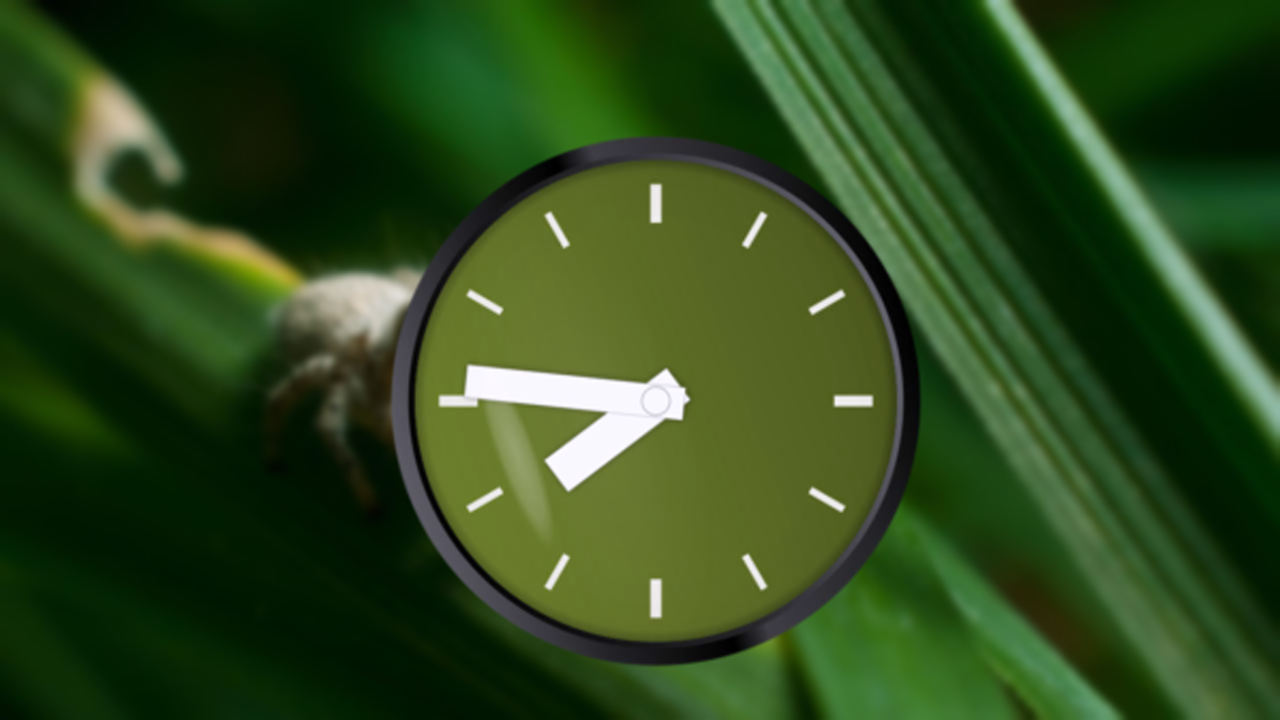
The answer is 7:46
